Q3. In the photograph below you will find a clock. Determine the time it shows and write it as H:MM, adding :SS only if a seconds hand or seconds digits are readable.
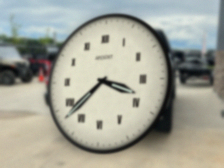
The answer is 3:38
